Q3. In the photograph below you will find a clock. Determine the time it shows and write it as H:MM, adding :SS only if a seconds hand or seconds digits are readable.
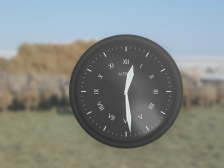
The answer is 12:29
